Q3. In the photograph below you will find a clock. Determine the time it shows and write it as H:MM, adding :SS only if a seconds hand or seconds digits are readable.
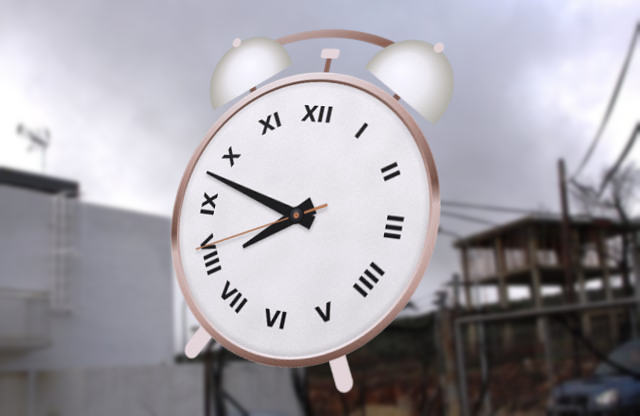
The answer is 7:47:41
